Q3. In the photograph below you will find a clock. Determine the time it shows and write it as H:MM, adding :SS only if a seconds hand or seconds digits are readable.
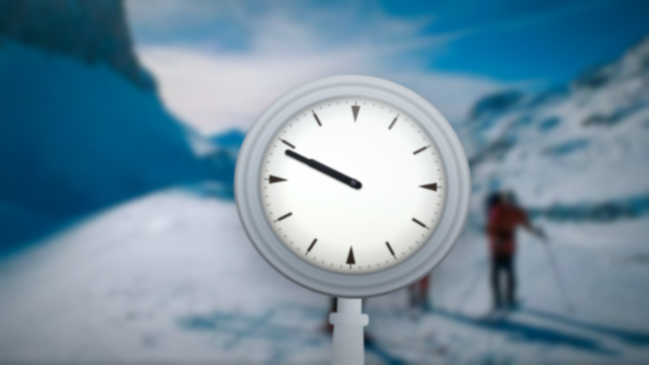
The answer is 9:49
